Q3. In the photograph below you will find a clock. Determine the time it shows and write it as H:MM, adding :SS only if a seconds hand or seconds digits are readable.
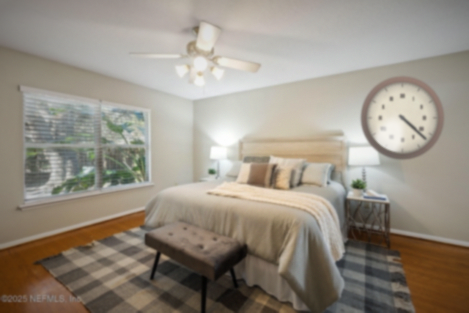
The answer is 4:22
